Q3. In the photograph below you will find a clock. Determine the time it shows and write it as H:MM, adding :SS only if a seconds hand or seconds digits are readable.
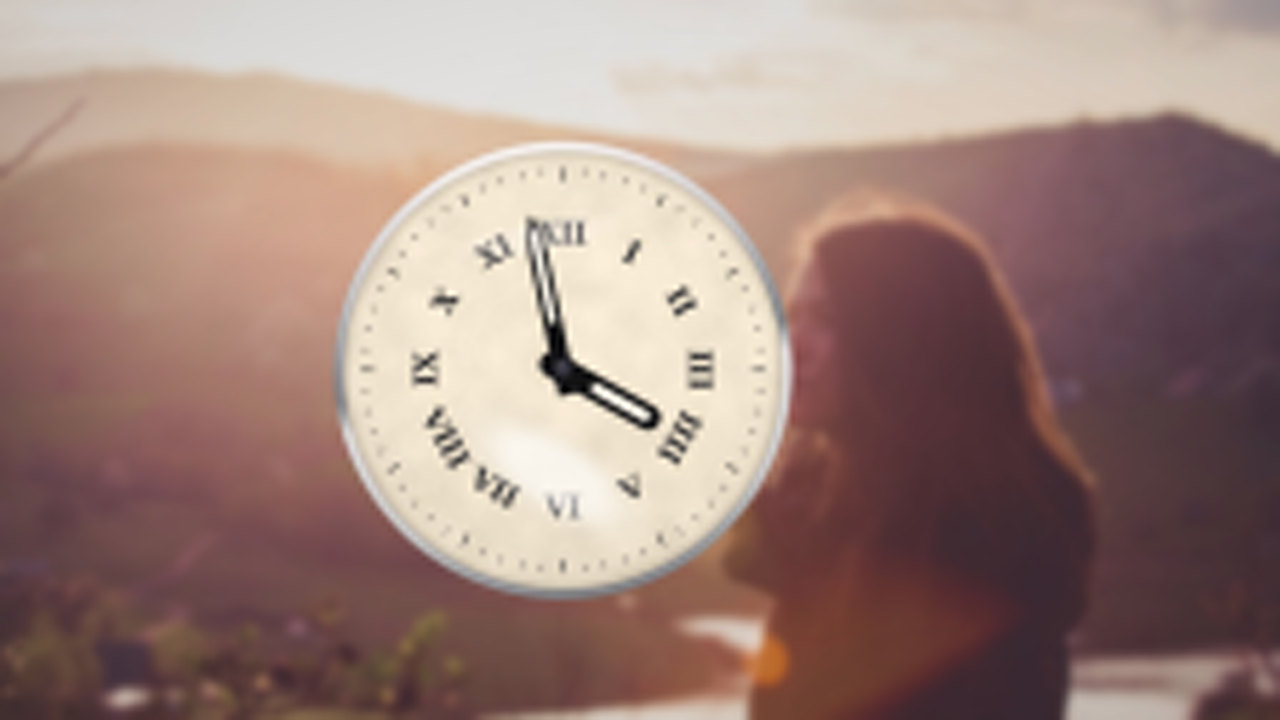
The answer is 3:58
